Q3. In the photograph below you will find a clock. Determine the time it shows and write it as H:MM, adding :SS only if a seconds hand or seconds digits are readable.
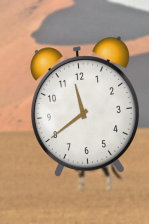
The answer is 11:40
